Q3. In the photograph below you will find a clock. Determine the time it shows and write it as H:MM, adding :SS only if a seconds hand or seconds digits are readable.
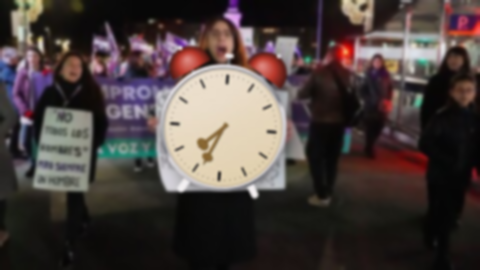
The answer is 7:34
